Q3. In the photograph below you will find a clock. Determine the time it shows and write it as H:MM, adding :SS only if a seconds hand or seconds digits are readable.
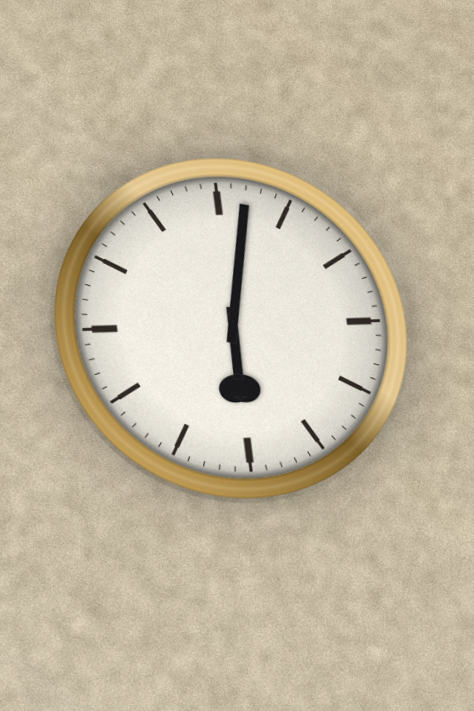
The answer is 6:02
